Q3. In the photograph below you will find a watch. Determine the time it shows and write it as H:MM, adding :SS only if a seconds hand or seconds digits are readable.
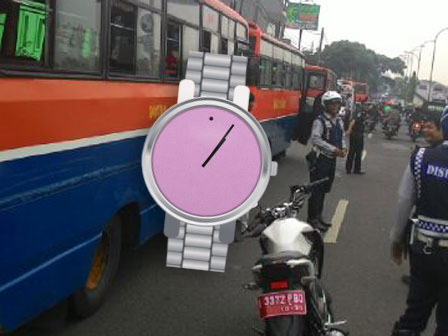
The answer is 1:05
